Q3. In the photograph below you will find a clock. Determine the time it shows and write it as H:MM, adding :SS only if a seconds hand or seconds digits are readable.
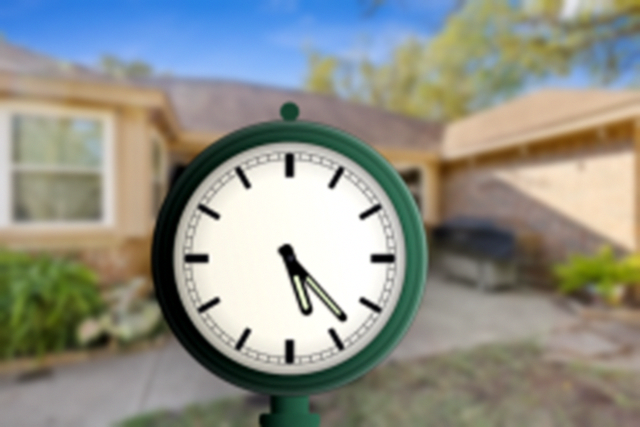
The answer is 5:23
